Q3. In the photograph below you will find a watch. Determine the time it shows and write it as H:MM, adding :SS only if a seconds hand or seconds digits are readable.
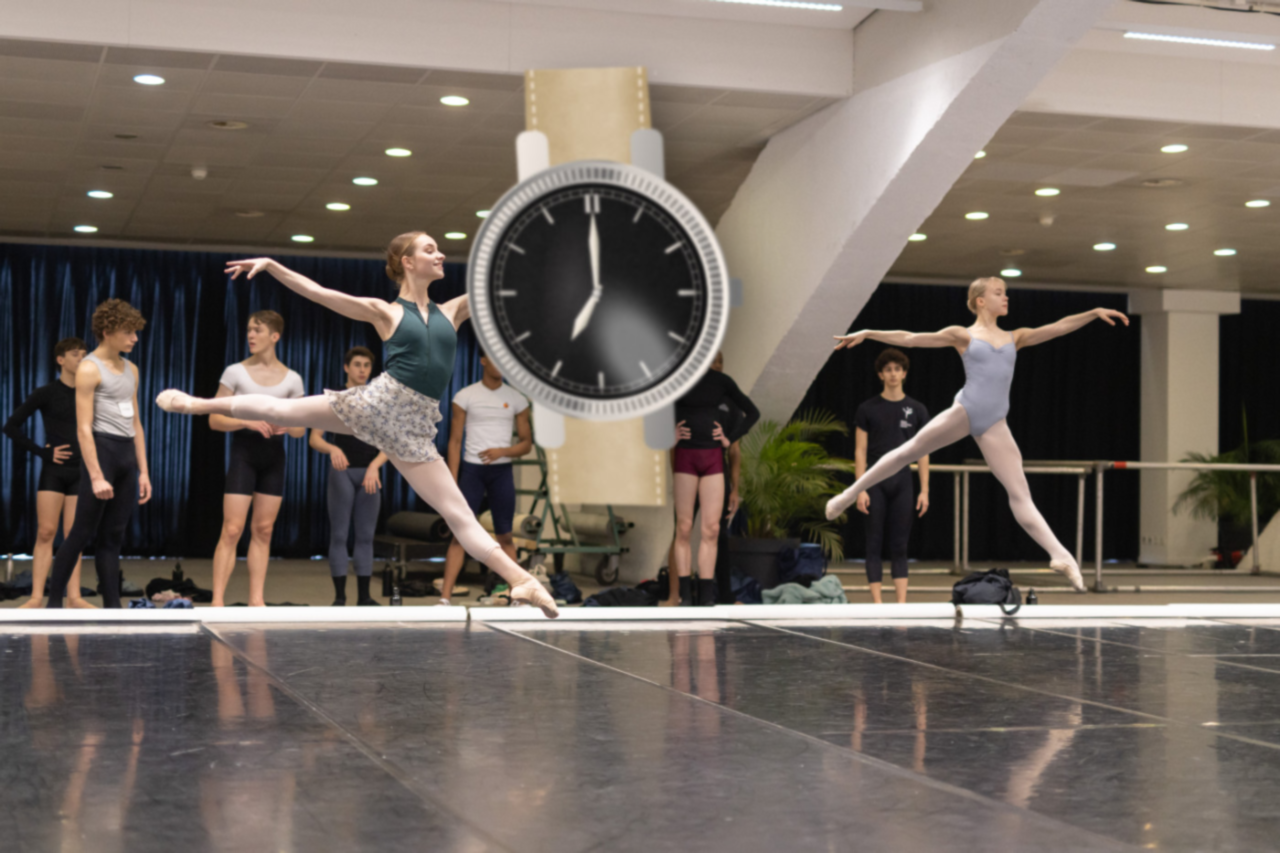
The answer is 7:00
